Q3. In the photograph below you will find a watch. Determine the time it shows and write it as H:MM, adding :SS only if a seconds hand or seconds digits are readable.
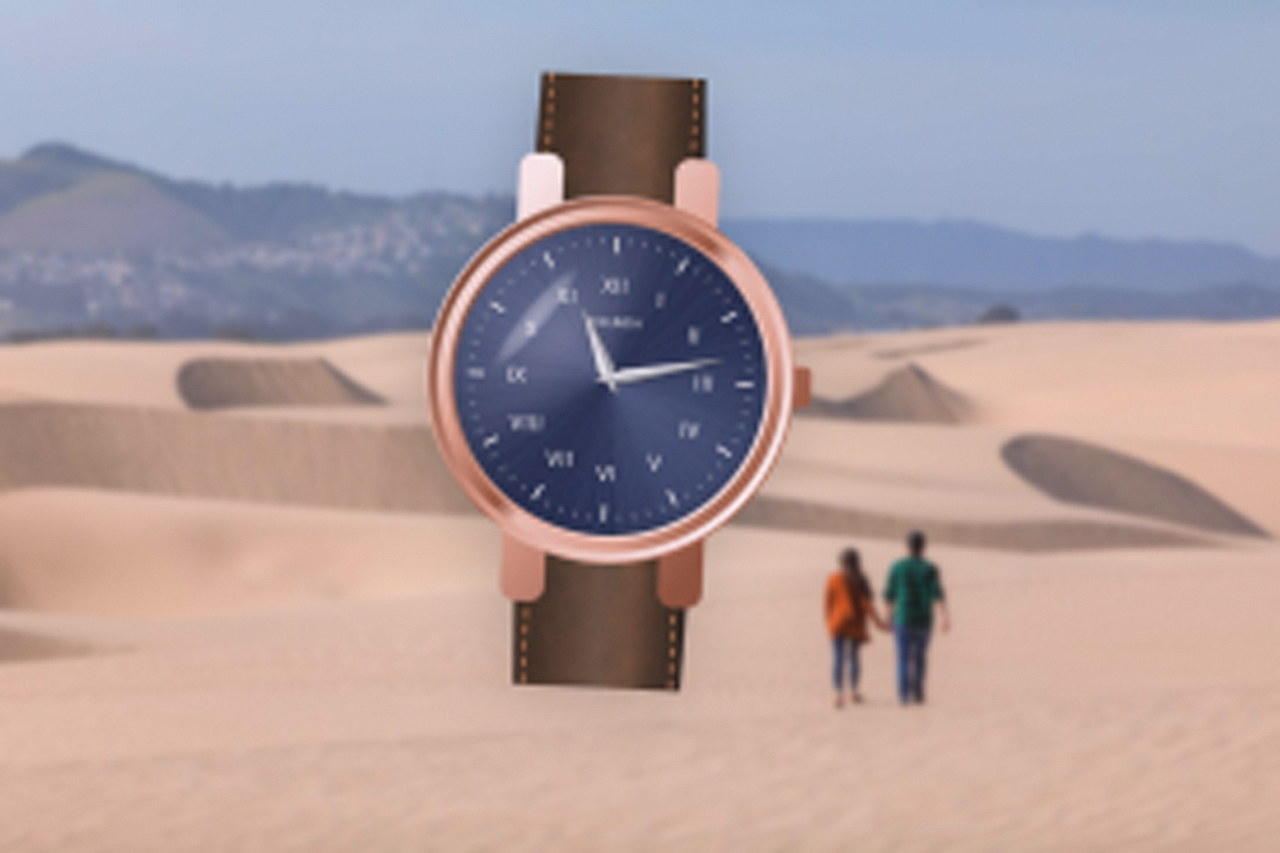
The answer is 11:13
